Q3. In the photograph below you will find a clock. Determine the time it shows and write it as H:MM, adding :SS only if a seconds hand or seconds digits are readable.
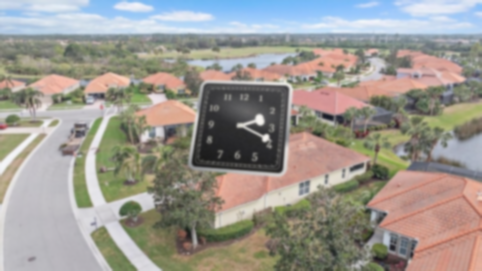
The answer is 2:19
